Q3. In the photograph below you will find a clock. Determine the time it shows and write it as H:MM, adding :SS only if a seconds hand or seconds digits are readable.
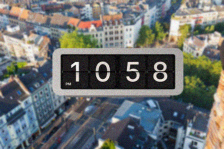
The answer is 10:58
